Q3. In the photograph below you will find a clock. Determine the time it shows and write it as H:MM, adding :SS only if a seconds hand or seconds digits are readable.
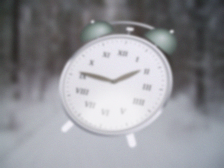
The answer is 1:46
